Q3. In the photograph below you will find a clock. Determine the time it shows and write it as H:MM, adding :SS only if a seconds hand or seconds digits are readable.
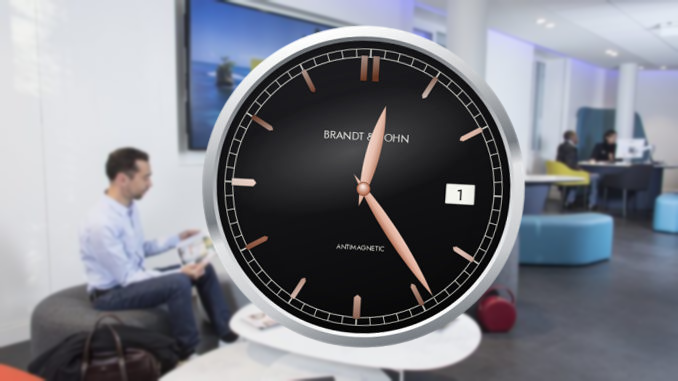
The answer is 12:24
